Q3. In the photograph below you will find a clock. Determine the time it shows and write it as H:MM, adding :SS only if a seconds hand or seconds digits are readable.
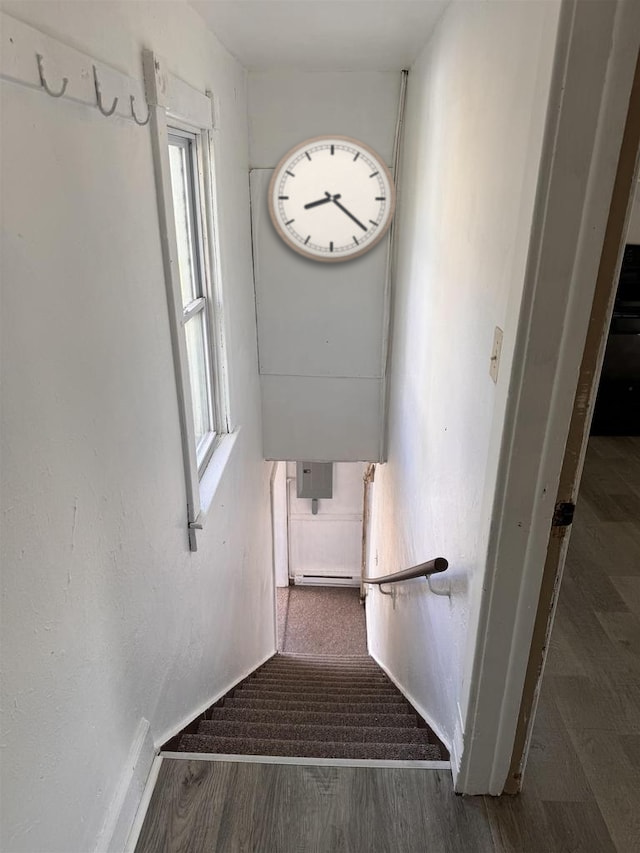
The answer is 8:22
